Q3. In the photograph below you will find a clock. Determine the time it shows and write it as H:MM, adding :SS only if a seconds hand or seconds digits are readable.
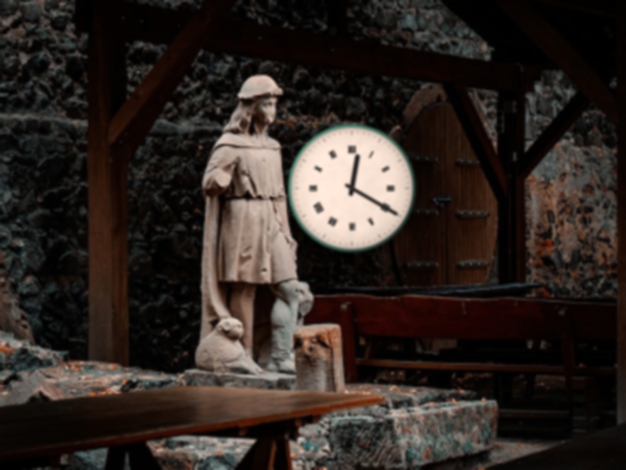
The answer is 12:20
